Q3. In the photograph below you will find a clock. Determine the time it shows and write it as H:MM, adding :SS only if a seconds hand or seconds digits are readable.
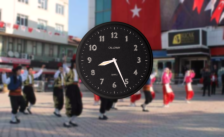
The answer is 8:26
